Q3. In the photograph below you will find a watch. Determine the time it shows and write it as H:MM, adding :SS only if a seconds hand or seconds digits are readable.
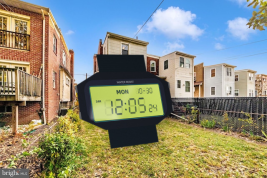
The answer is 12:05:24
